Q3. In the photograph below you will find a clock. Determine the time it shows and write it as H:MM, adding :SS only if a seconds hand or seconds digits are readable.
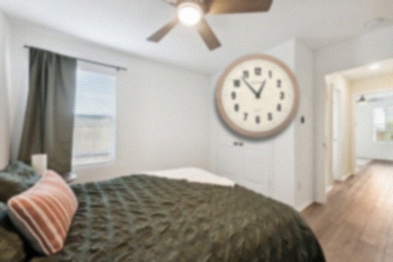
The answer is 12:53
